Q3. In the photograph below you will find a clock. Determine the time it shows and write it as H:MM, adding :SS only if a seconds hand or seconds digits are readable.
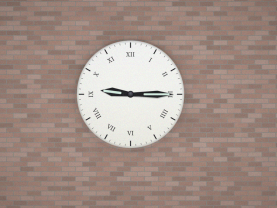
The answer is 9:15
